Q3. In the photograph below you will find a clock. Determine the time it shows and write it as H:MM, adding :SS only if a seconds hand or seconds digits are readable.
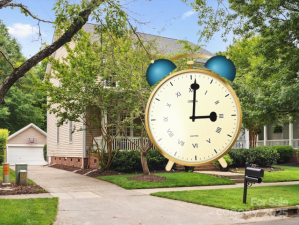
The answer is 3:01
